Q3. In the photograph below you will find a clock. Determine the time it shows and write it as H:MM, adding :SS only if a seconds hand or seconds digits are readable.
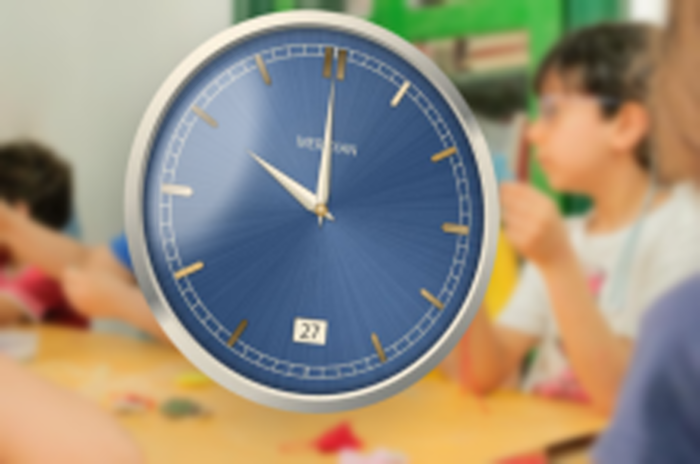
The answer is 10:00
